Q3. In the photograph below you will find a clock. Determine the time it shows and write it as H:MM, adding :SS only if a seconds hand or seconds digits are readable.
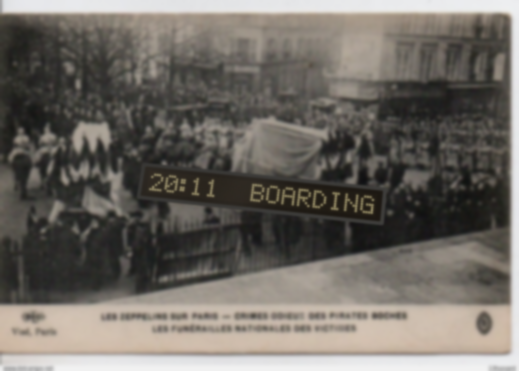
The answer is 20:11
